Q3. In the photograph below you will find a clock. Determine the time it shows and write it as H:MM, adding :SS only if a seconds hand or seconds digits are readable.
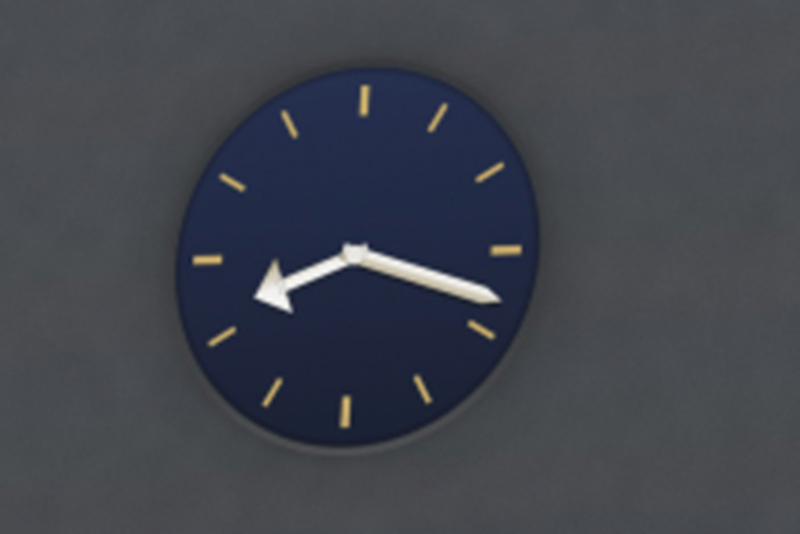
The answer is 8:18
